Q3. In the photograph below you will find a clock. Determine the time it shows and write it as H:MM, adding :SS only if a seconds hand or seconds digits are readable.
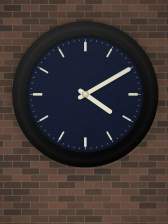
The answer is 4:10
